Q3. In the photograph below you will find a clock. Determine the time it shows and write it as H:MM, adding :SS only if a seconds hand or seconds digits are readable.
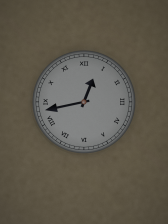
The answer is 12:43
